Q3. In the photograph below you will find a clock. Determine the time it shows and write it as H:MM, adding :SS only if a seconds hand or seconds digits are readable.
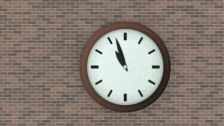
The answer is 10:57
